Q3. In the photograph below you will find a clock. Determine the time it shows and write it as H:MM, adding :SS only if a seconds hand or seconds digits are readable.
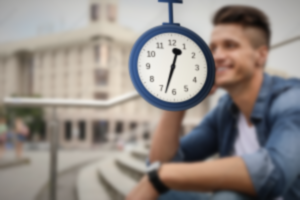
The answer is 12:33
